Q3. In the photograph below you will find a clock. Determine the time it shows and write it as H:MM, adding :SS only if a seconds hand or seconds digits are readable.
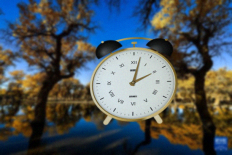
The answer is 2:02
